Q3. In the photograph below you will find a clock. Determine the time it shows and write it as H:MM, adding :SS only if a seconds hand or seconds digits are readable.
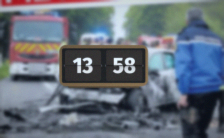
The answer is 13:58
